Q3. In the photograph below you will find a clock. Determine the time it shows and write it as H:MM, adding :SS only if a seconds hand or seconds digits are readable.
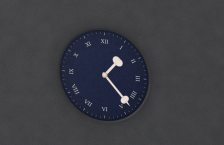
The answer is 1:23
